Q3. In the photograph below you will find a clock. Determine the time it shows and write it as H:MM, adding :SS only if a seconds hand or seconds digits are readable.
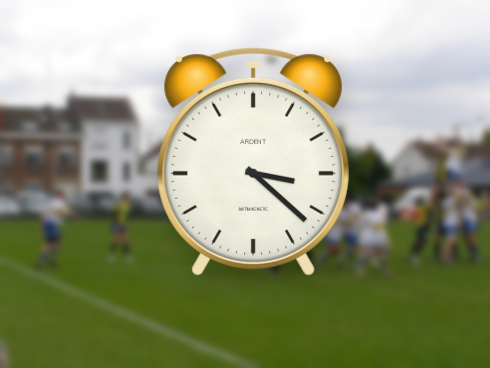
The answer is 3:22
